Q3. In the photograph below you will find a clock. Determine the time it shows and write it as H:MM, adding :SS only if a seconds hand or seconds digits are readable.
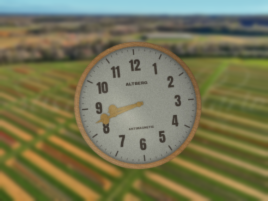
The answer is 8:42
